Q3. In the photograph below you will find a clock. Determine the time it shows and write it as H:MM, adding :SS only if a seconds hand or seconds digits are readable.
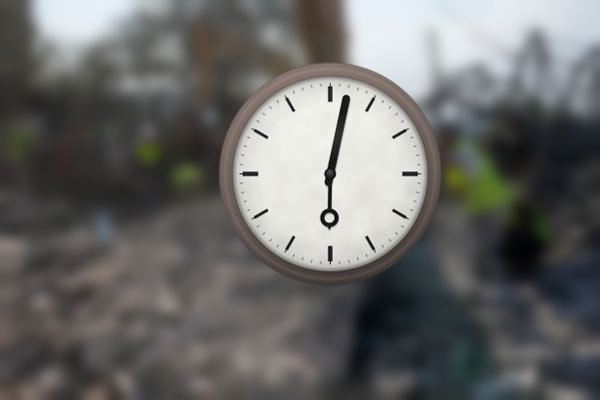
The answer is 6:02
